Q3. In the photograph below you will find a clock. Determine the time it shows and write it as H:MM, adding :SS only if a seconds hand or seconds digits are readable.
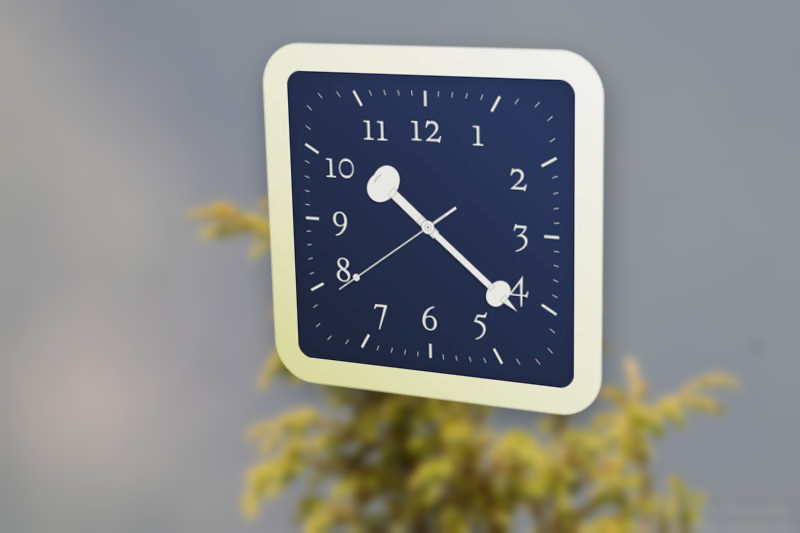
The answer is 10:21:39
